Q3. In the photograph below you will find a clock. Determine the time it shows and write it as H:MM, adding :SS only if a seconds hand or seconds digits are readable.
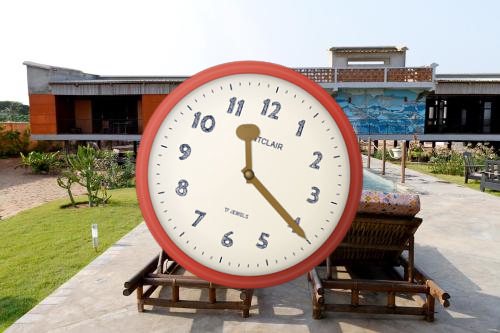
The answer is 11:20
